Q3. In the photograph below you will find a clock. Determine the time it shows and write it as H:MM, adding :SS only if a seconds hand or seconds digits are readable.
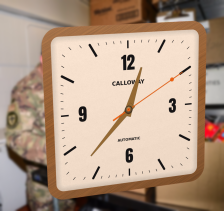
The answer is 12:37:10
